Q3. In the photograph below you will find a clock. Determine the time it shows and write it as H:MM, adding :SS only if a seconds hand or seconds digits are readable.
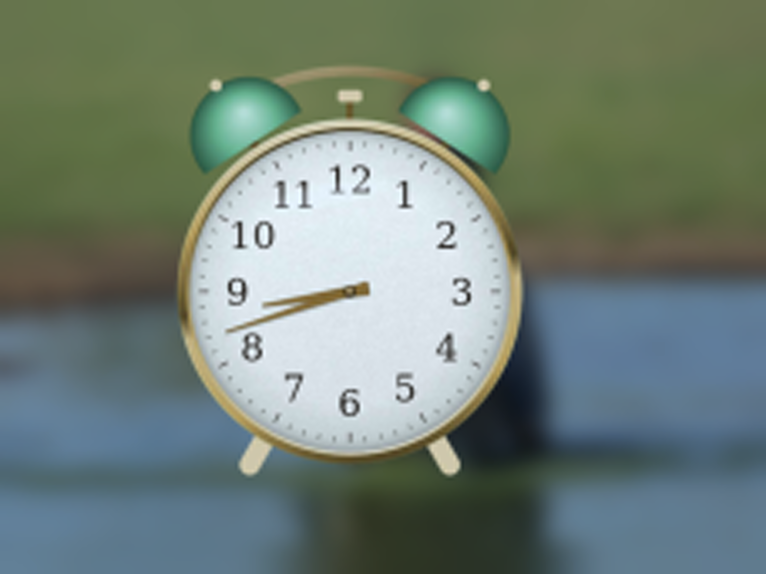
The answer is 8:42
